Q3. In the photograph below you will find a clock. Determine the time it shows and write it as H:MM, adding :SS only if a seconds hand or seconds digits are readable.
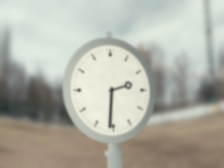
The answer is 2:31
